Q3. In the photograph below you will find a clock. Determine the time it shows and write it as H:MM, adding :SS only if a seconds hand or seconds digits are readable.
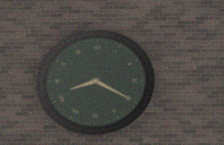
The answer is 8:20
